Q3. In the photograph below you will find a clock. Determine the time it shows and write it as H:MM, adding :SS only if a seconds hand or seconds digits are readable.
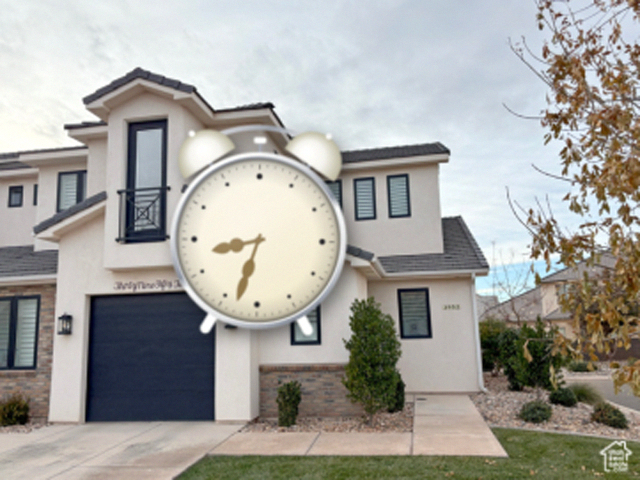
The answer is 8:33
